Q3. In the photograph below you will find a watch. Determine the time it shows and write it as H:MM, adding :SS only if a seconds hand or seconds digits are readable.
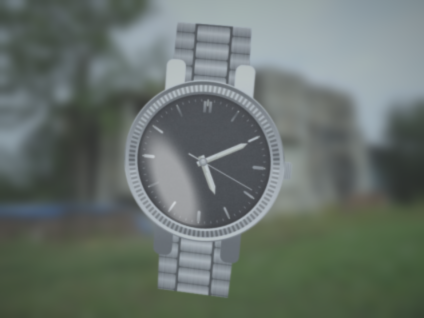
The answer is 5:10:19
